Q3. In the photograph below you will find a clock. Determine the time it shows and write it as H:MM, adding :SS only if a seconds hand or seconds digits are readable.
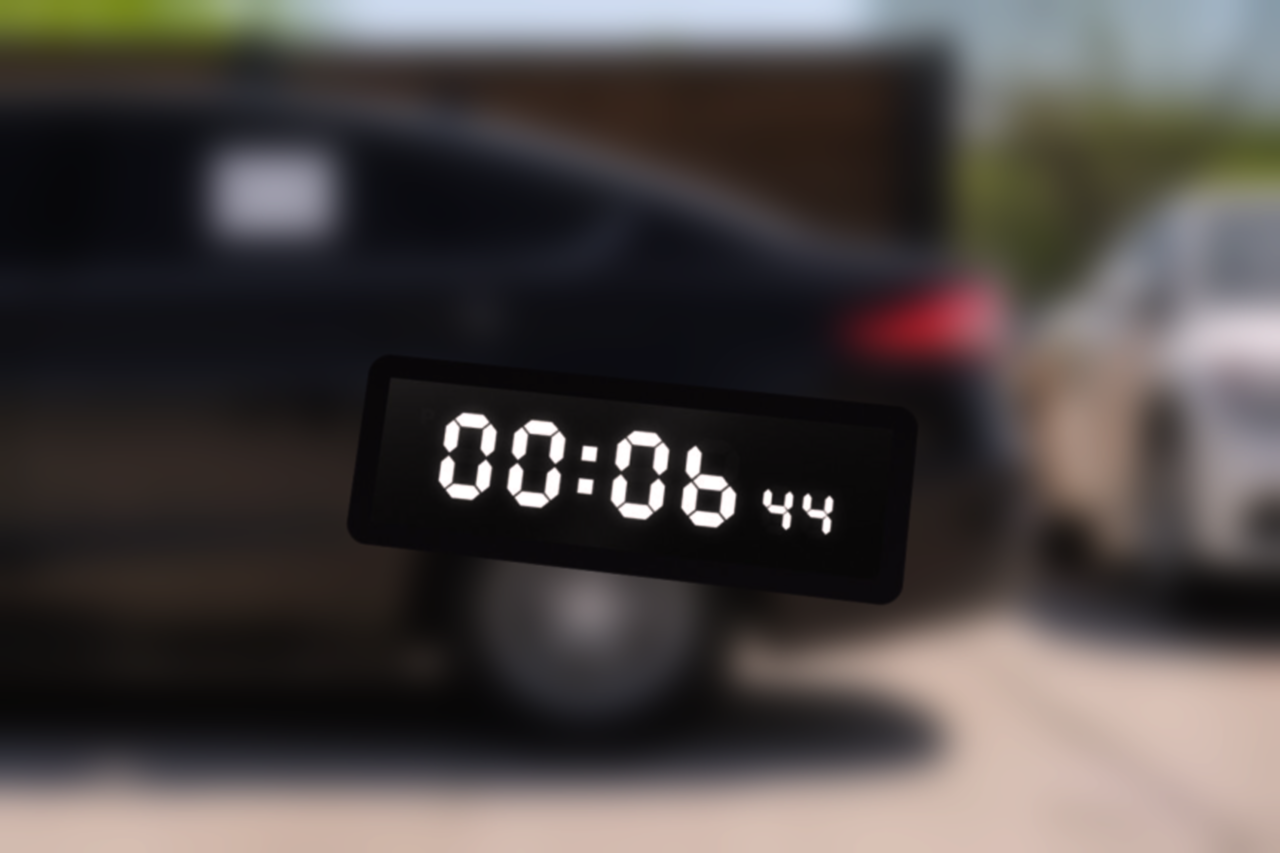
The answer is 0:06:44
